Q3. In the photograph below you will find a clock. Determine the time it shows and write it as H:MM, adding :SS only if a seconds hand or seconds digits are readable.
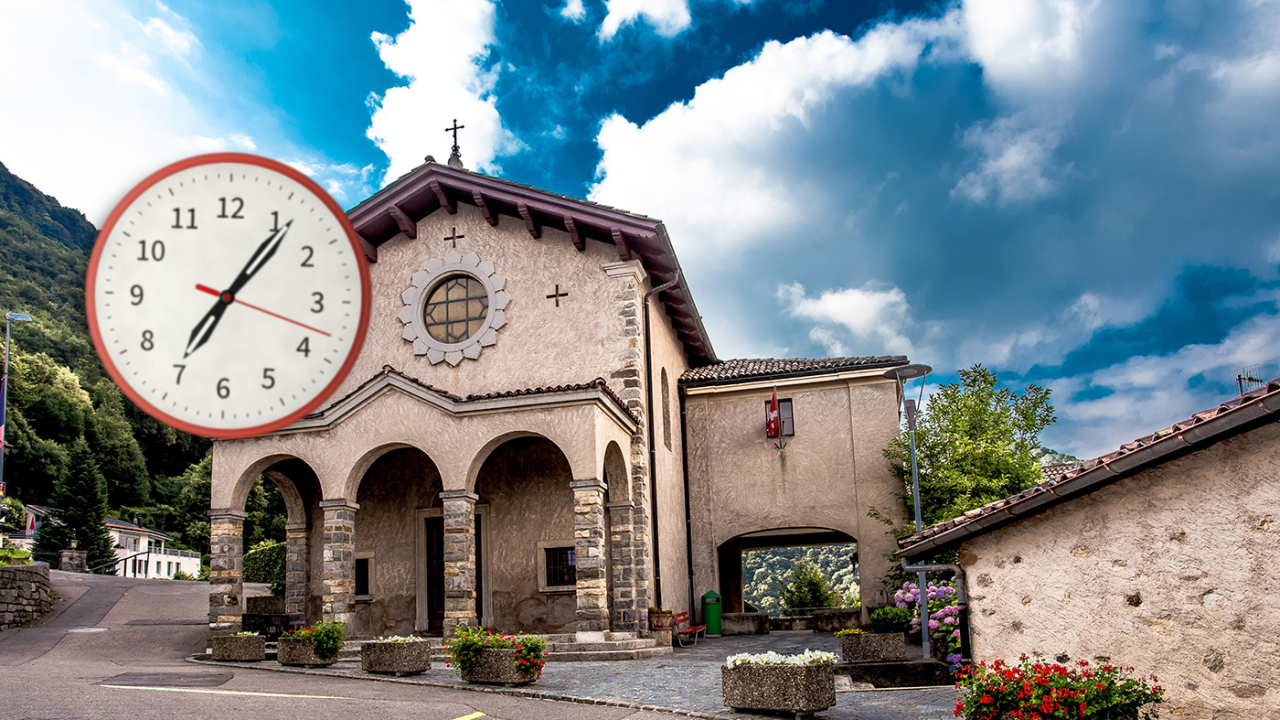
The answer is 7:06:18
